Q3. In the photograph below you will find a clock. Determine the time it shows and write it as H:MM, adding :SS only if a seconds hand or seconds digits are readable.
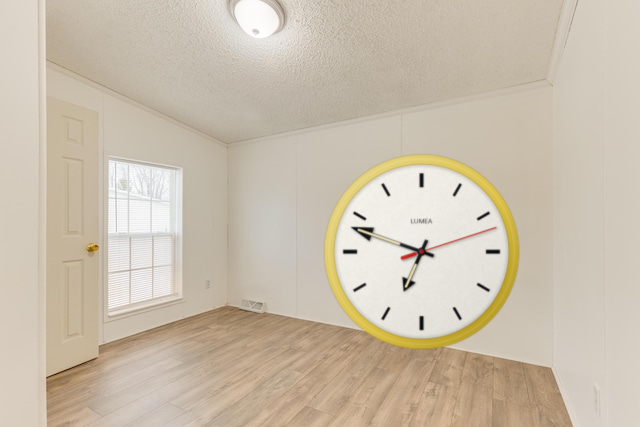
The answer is 6:48:12
